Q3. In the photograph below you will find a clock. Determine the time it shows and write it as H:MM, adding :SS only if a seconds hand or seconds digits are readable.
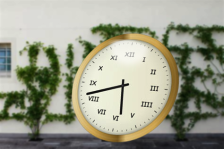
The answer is 5:42
